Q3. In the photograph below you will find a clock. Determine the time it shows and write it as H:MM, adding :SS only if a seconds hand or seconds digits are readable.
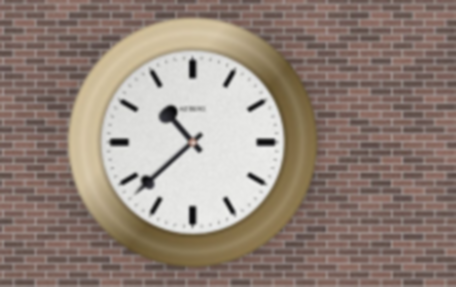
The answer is 10:38
